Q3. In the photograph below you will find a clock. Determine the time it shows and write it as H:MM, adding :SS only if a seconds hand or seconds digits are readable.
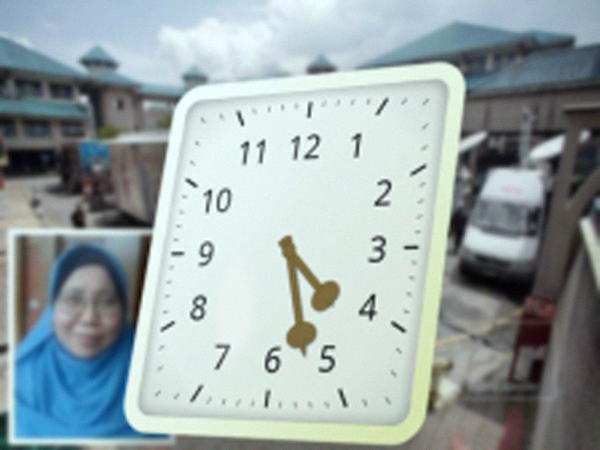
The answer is 4:27
